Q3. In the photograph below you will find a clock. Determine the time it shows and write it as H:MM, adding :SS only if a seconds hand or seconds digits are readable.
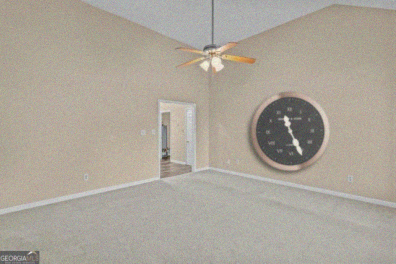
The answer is 11:26
